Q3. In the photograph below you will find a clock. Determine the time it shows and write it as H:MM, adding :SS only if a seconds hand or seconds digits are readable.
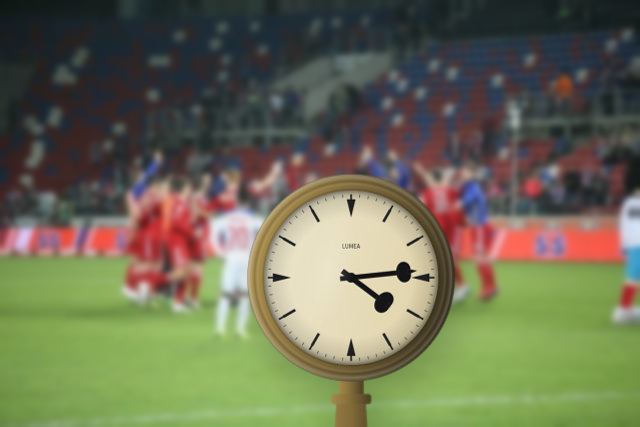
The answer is 4:14
